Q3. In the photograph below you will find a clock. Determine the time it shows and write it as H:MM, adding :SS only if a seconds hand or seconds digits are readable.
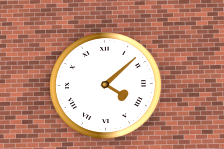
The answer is 4:08
